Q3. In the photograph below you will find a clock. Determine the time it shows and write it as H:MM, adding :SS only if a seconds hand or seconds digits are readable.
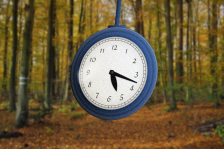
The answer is 5:18
